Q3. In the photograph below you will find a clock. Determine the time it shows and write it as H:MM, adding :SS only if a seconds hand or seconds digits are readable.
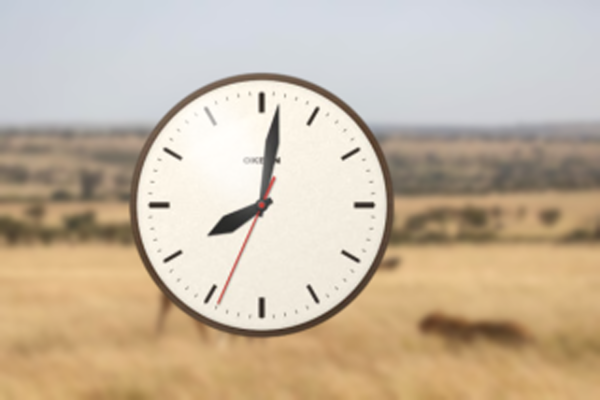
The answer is 8:01:34
